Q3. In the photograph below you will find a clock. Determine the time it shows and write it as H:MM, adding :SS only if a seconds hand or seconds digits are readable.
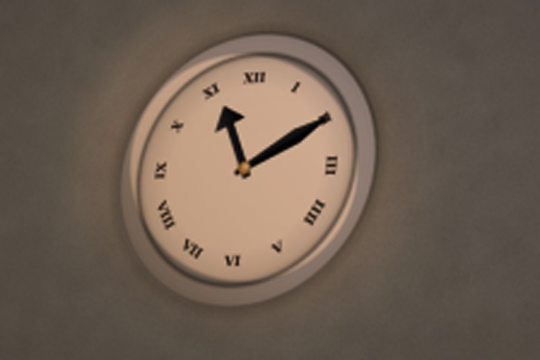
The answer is 11:10
